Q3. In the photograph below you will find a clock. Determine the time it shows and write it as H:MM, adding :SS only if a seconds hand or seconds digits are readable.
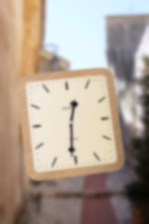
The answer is 12:31
